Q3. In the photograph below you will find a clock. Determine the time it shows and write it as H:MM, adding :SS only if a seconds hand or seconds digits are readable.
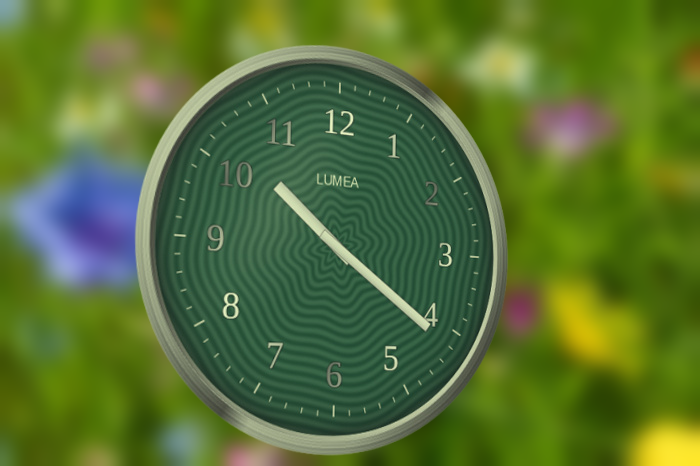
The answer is 10:21
